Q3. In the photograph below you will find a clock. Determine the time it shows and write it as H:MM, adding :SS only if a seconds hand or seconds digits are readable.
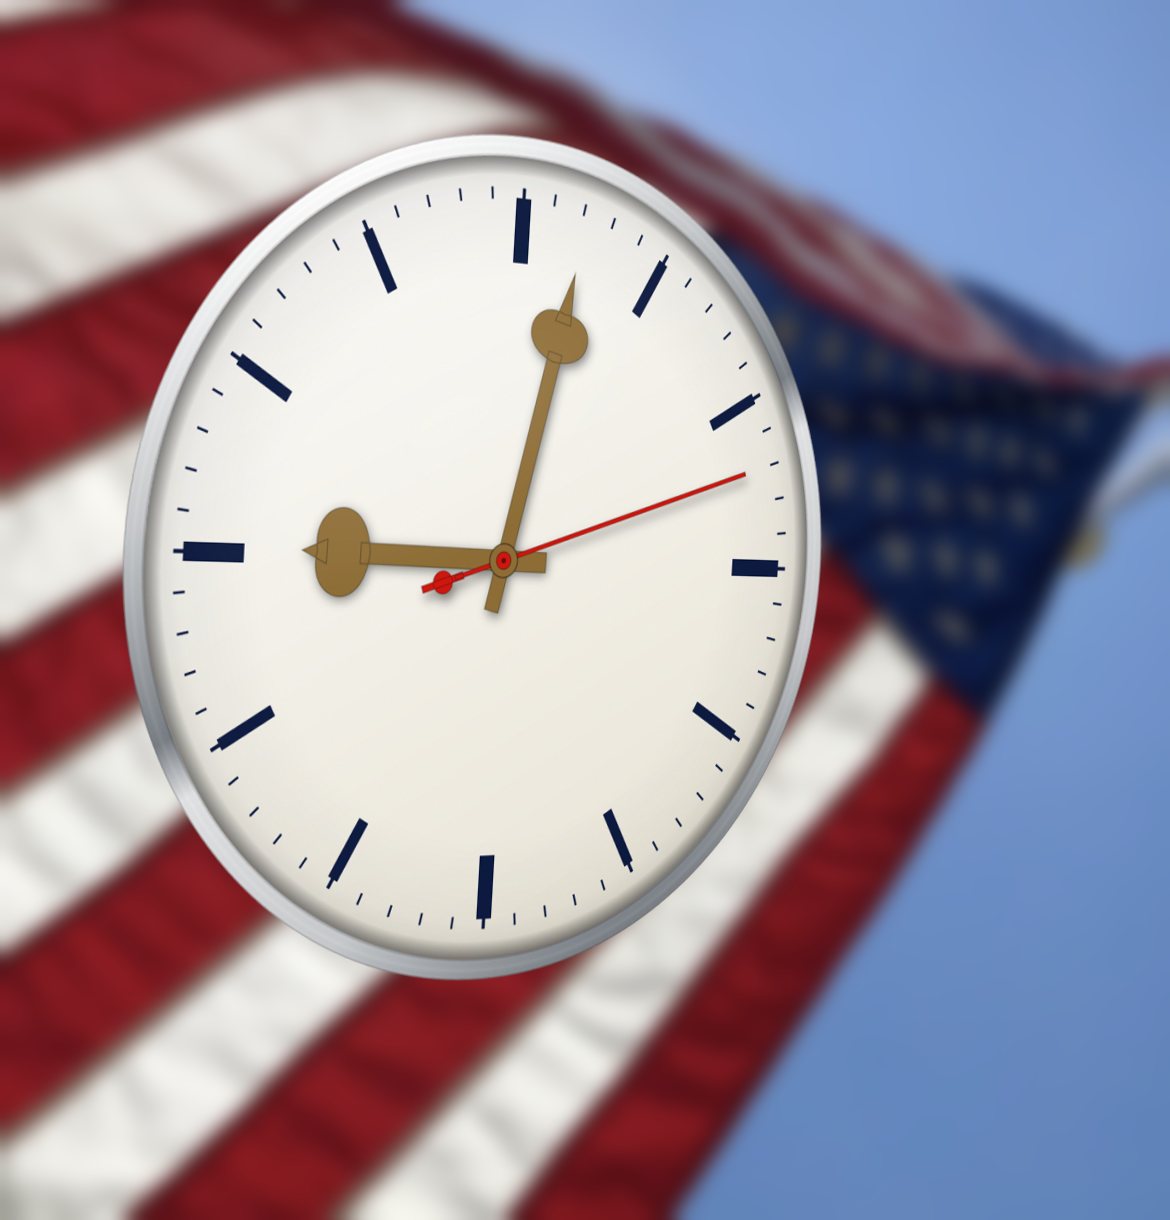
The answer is 9:02:12
